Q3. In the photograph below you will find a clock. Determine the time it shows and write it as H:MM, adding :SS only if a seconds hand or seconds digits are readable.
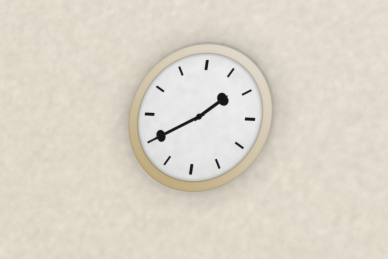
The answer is 1:40
